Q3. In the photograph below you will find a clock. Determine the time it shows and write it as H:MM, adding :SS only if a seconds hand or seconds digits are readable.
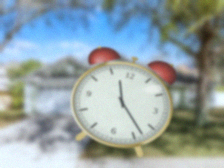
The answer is 11:23
